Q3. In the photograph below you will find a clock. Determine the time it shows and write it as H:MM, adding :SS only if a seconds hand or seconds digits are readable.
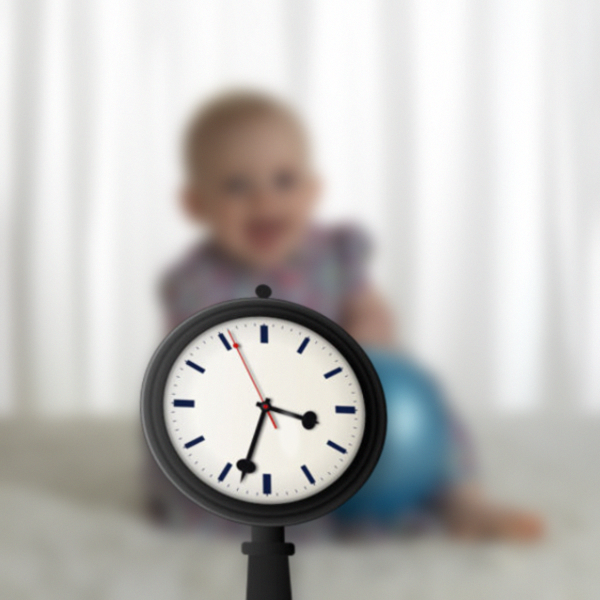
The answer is 3:32:56
